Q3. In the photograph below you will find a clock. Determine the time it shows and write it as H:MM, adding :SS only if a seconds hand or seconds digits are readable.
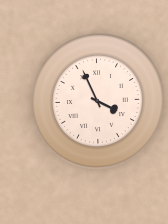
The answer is 3:56
